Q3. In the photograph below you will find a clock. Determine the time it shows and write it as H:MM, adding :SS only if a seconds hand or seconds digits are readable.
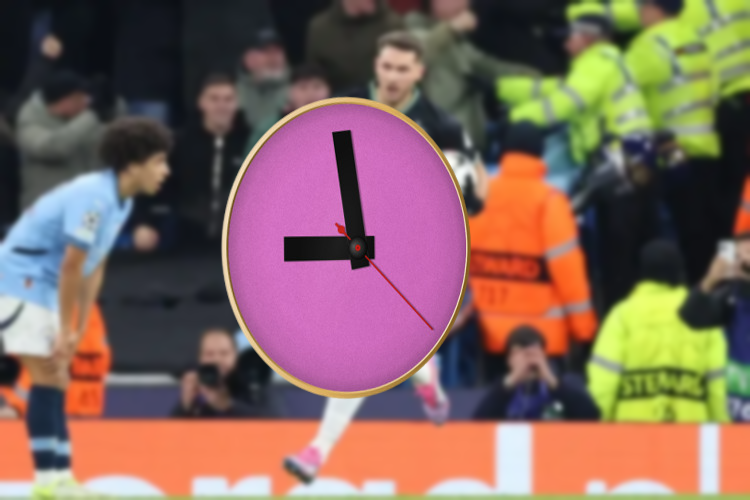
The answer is 8:58:22
